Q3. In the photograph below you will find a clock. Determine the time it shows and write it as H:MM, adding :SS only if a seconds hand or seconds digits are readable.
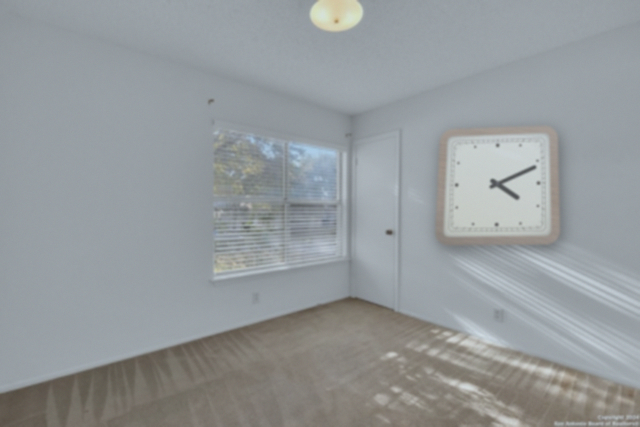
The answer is 4:11
